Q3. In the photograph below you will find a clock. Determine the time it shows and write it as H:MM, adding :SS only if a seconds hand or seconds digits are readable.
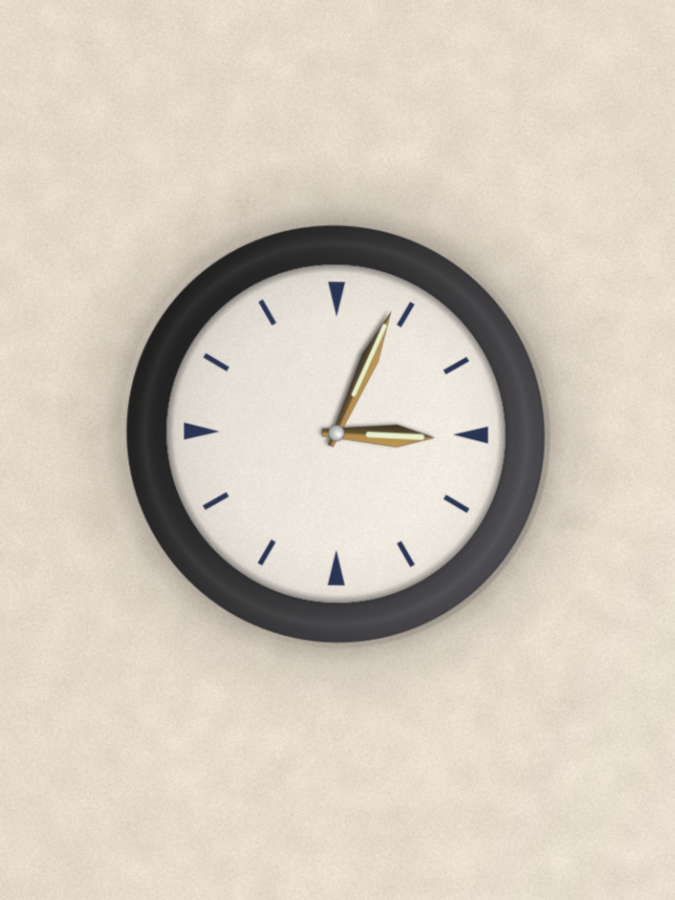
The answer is 3:04
